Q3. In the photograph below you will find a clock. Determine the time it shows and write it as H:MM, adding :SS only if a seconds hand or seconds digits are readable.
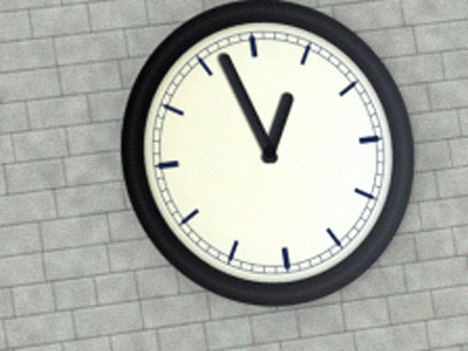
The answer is 12:57
